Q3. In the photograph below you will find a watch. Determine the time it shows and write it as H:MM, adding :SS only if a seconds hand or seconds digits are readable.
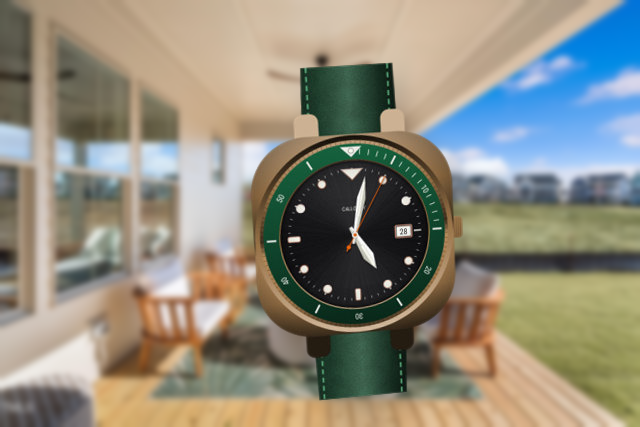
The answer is 5:02:05
